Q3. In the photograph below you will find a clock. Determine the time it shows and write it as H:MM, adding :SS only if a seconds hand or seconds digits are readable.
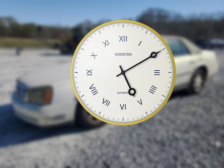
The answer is 5:10
